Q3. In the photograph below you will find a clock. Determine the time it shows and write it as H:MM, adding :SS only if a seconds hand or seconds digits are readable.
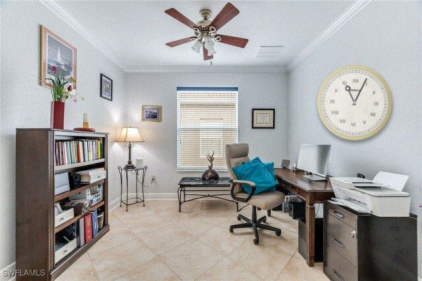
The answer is 11:04
